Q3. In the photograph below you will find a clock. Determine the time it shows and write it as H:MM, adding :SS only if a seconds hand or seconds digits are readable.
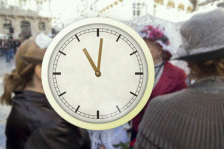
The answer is 11:01
